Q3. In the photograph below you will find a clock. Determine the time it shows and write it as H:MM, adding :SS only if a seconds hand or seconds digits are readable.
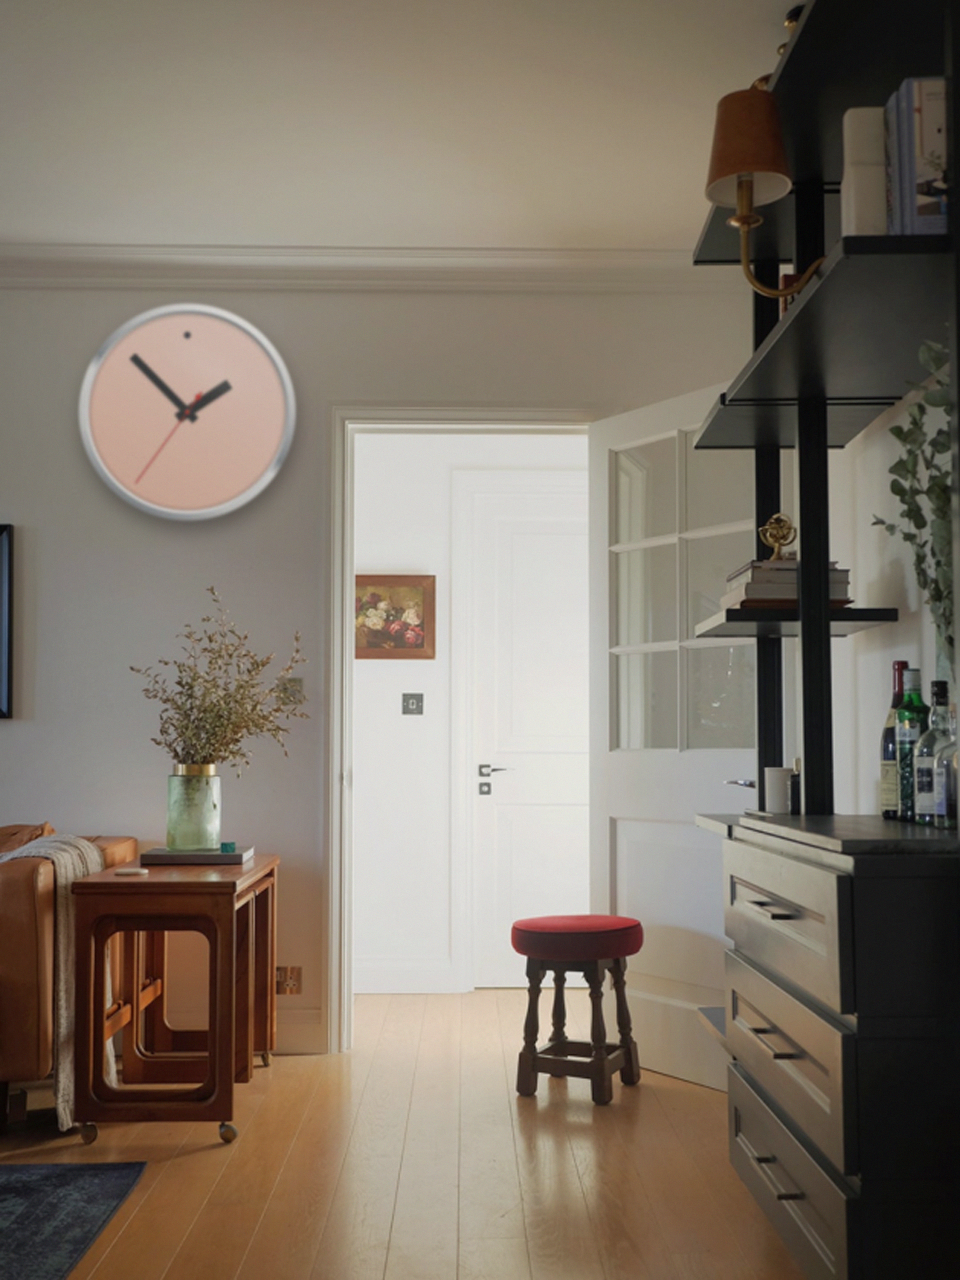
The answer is 1:52:36
